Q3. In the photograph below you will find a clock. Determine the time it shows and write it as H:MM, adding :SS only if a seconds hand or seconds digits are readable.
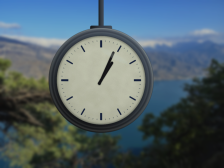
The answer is 1:04
